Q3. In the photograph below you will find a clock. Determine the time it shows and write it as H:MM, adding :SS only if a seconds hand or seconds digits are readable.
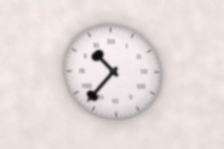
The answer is 10:37
